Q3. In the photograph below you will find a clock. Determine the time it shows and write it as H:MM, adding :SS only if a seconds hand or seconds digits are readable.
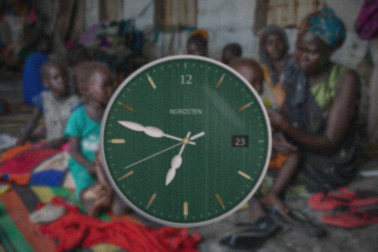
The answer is 6:47:41
